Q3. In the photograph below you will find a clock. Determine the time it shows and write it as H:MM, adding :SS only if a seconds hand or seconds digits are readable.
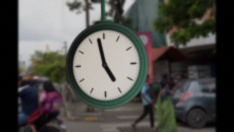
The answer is 4:58
